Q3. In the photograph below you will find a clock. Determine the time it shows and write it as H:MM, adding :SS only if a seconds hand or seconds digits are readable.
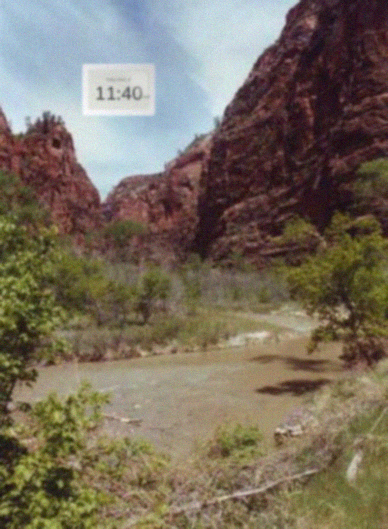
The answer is 11:40
